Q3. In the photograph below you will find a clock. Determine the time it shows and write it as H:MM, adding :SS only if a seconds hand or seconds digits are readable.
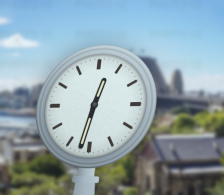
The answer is 12:32
